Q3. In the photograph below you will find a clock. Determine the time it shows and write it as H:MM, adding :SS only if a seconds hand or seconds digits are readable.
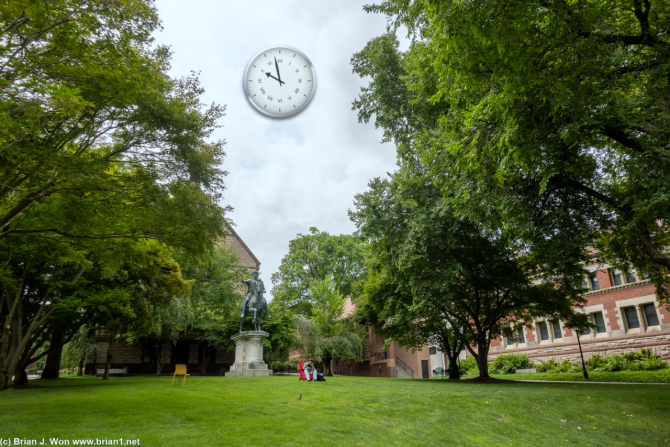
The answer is 9:58
